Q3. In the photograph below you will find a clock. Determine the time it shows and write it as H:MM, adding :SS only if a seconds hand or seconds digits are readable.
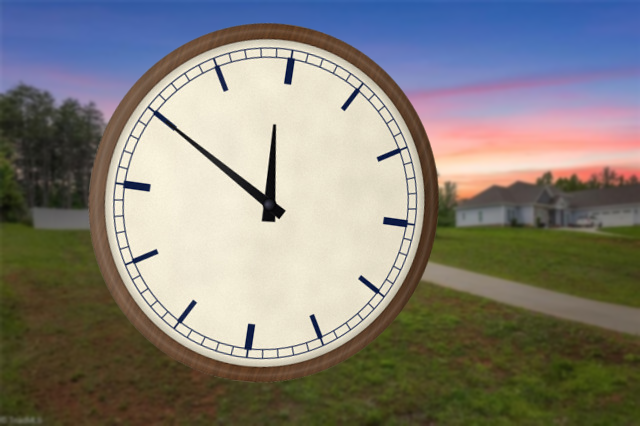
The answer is 11:50
